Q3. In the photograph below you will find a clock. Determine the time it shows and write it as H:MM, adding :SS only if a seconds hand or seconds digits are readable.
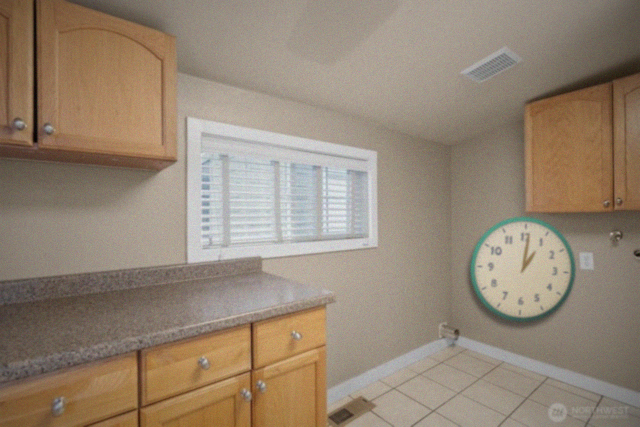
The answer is 1:01
